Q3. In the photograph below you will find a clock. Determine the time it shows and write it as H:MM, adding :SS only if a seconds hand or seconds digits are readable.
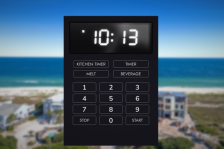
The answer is 10:13
